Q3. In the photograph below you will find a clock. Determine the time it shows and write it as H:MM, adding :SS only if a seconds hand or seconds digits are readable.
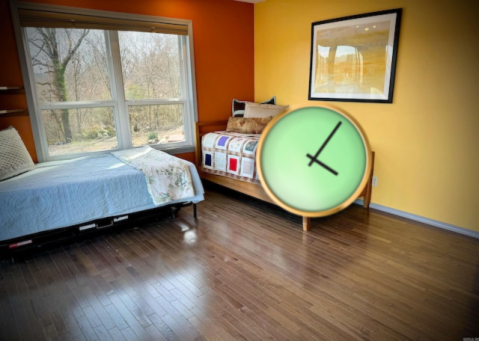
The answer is 4:06
